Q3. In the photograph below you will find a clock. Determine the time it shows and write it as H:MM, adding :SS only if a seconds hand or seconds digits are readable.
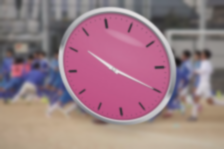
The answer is 10:20
